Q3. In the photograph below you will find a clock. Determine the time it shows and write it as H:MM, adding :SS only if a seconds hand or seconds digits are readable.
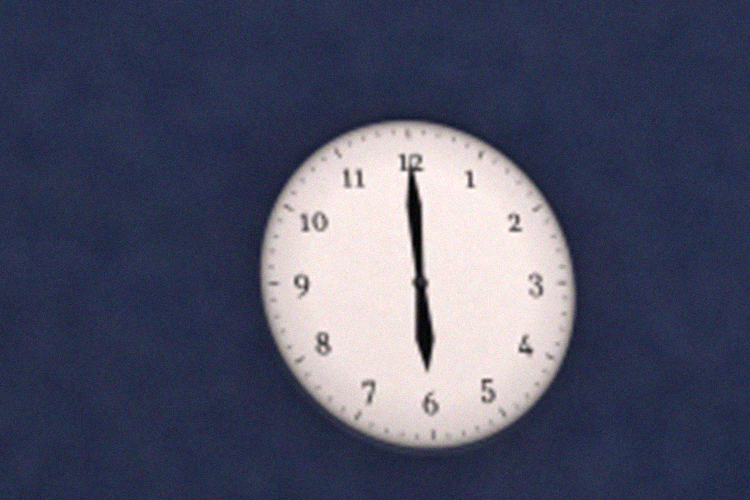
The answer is 6:00
